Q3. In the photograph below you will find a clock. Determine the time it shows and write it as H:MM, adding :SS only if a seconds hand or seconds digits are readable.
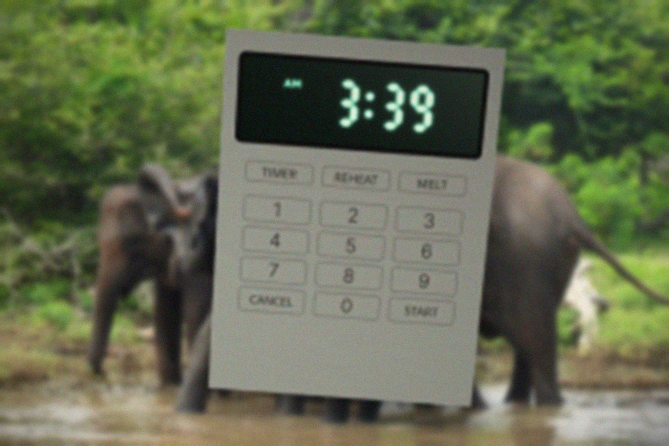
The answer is 3:39
